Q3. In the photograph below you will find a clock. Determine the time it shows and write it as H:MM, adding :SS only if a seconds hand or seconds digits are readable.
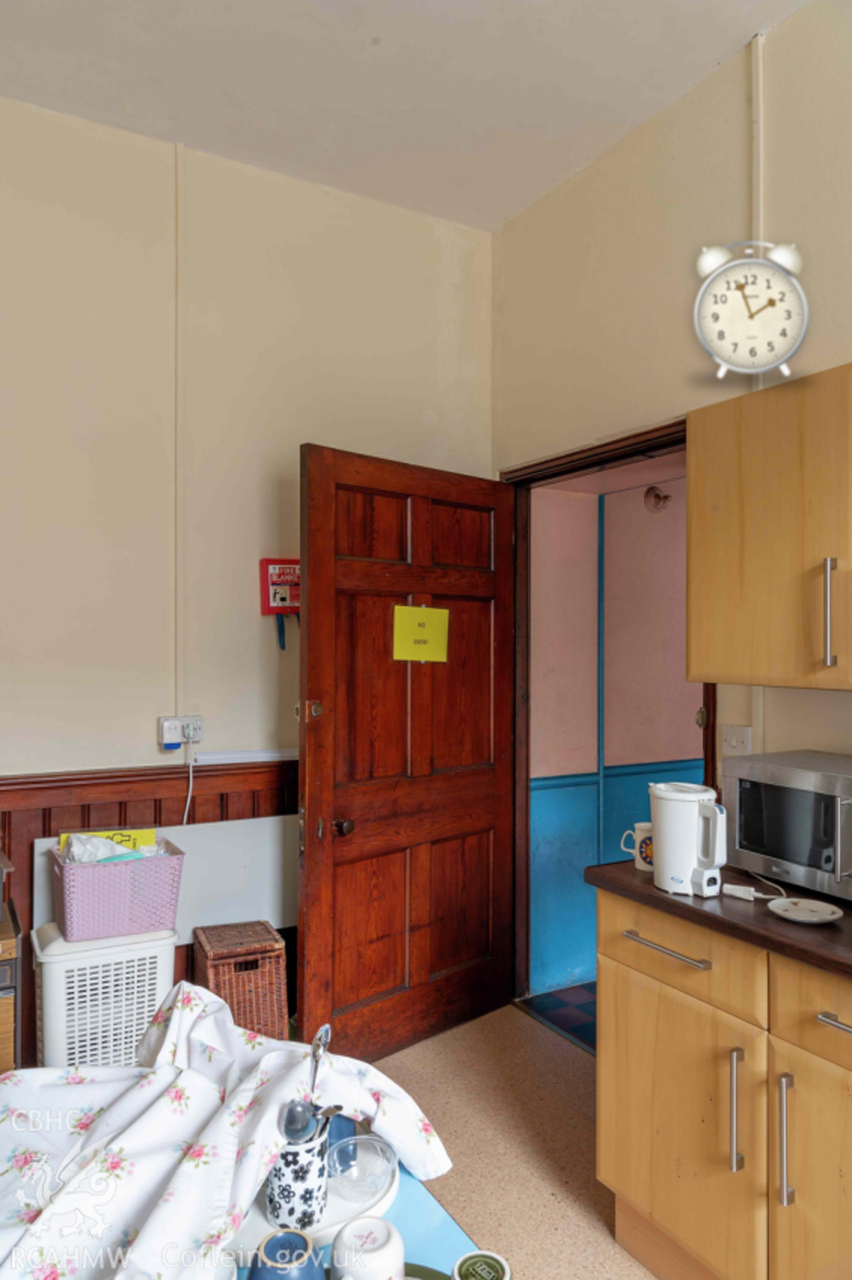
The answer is 1:57
